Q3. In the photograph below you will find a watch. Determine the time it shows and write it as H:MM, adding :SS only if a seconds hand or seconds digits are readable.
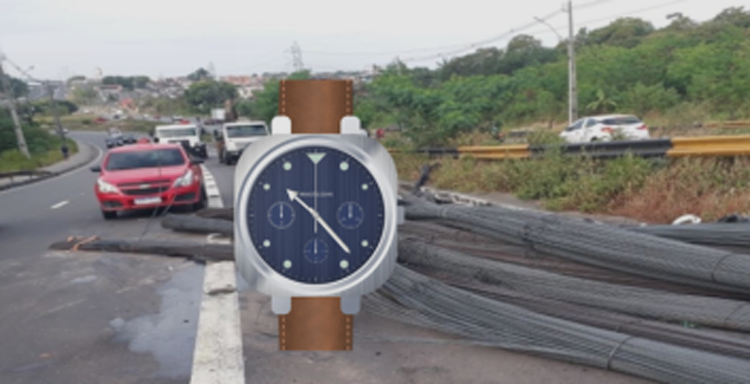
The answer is 10:23
